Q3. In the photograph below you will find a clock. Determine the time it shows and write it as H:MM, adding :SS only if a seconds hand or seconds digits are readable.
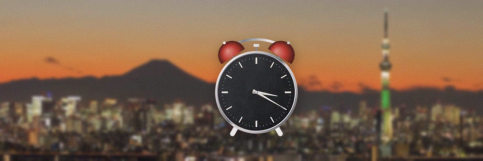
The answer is 3:20
